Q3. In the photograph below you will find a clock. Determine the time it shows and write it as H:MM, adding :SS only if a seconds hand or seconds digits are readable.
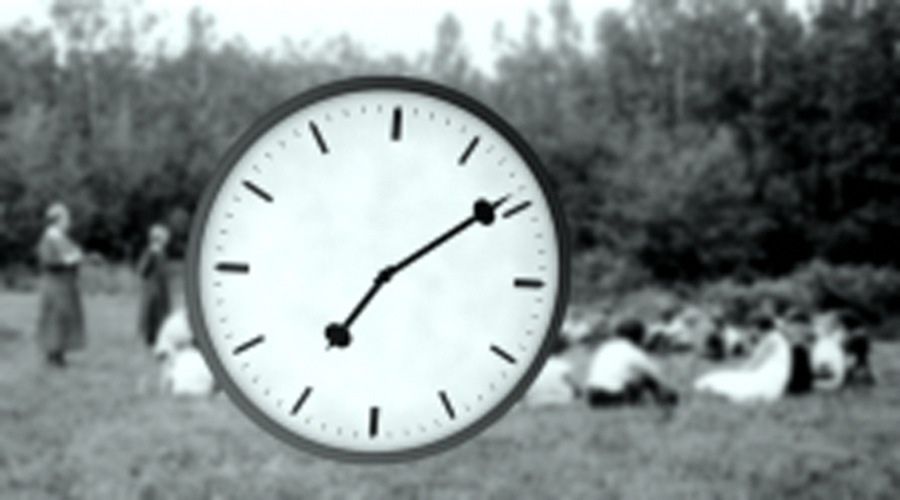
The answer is 7:09
